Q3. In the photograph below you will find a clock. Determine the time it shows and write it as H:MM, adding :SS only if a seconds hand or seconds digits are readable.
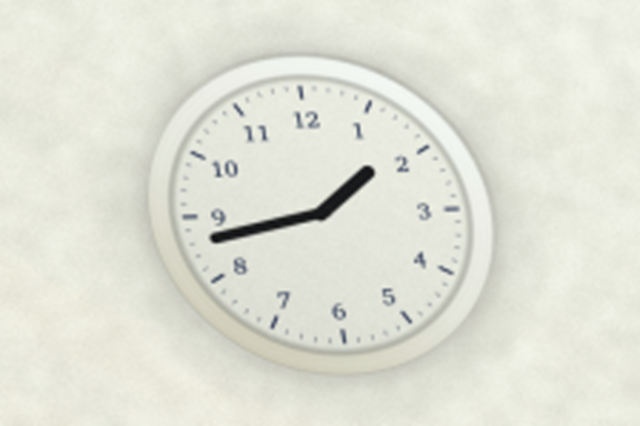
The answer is 1:43
